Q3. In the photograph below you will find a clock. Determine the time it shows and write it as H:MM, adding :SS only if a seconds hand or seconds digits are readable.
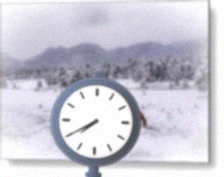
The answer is 7:40
